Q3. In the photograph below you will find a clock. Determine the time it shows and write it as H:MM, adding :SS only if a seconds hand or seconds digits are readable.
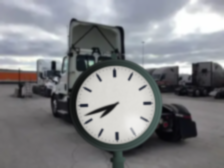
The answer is 7:42
